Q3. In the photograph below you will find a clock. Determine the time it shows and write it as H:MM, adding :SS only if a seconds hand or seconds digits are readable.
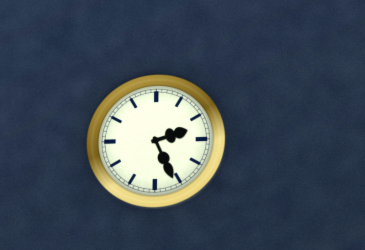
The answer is 2:26
